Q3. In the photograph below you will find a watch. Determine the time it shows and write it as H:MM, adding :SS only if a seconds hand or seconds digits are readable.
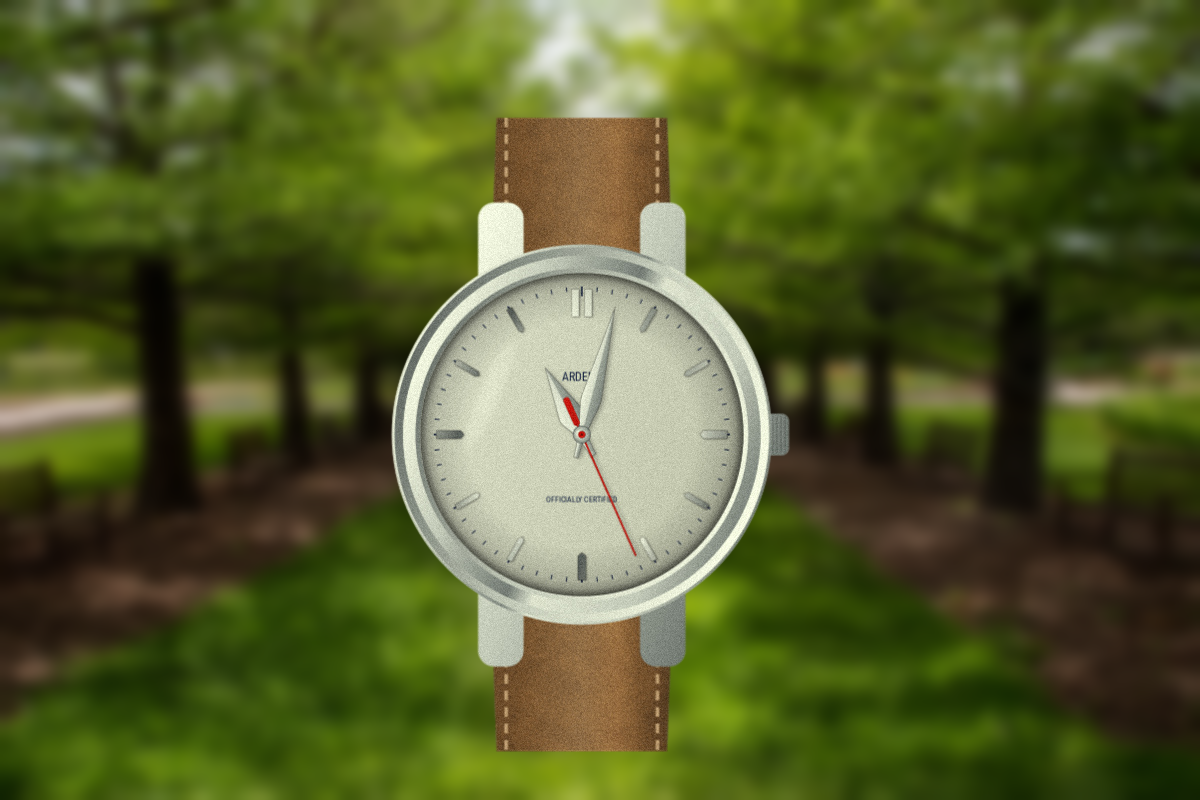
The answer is 11:02:26
